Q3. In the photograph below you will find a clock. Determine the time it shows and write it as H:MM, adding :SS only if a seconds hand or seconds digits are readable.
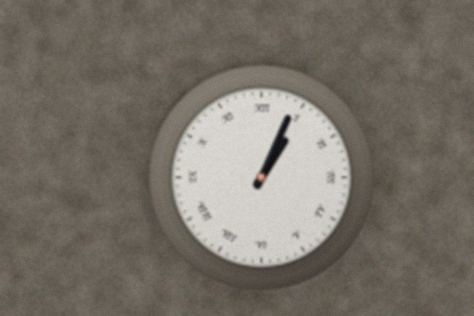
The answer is 1:04
